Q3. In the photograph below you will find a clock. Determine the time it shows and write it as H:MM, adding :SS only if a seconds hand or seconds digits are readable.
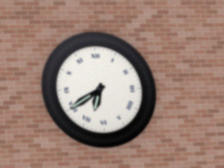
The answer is 6:40
